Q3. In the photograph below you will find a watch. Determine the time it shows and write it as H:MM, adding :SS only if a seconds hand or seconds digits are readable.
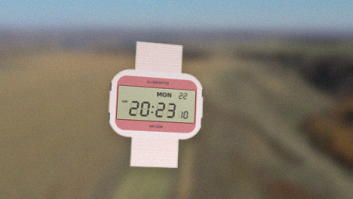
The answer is 20:23:10
